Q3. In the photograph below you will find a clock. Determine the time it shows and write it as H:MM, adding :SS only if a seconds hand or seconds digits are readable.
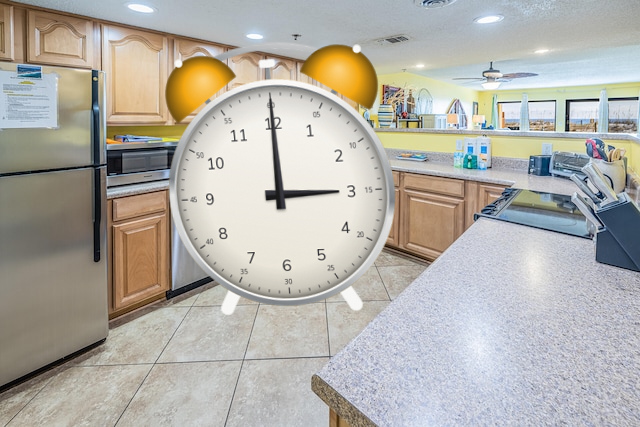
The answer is 3:00
